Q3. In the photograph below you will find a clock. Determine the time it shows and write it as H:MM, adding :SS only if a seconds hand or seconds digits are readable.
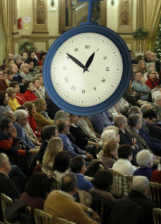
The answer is 12:51
